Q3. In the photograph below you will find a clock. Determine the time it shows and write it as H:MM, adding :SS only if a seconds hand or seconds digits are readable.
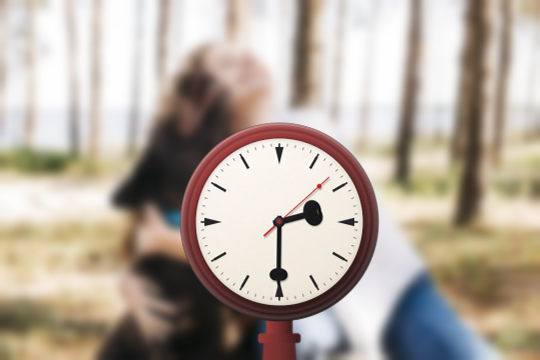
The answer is 2:30:08
